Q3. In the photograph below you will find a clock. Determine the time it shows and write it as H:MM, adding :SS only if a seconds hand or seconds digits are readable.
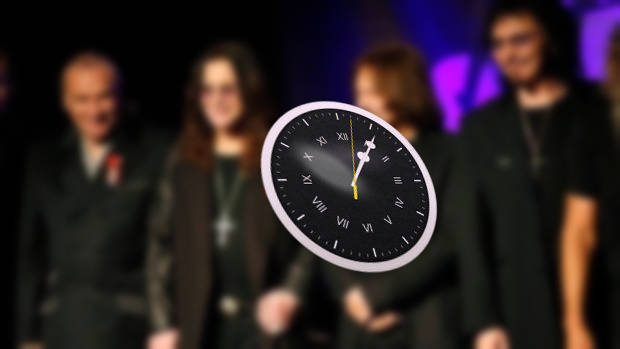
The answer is 1:06:02
